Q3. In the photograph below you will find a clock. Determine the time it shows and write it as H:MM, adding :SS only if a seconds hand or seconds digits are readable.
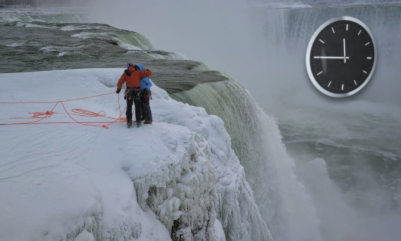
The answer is 11:45
